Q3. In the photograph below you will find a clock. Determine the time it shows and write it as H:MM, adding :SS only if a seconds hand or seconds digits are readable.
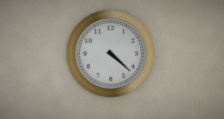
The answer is 4:22
